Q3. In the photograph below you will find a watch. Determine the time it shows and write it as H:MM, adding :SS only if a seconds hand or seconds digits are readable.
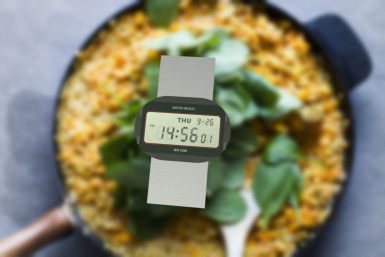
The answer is 14:56:01
